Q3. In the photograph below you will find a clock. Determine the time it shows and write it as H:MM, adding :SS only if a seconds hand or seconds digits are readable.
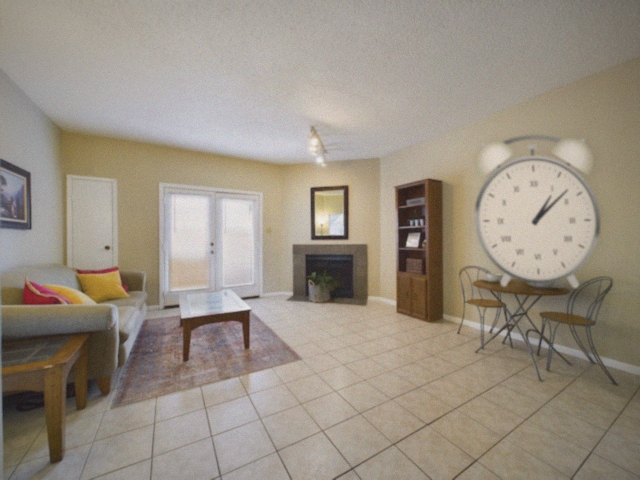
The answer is 1:08
